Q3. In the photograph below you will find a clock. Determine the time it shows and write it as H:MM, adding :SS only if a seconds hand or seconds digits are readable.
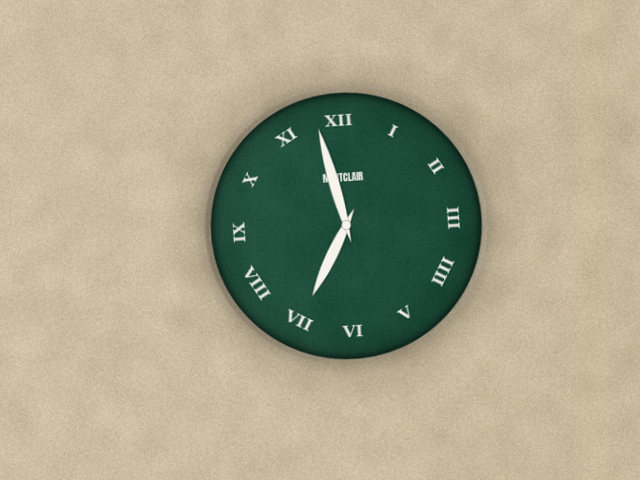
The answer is 6:58
